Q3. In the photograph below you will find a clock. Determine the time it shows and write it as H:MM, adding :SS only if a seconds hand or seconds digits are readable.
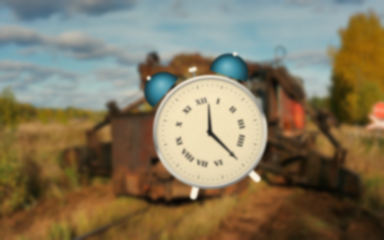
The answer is 12:25
